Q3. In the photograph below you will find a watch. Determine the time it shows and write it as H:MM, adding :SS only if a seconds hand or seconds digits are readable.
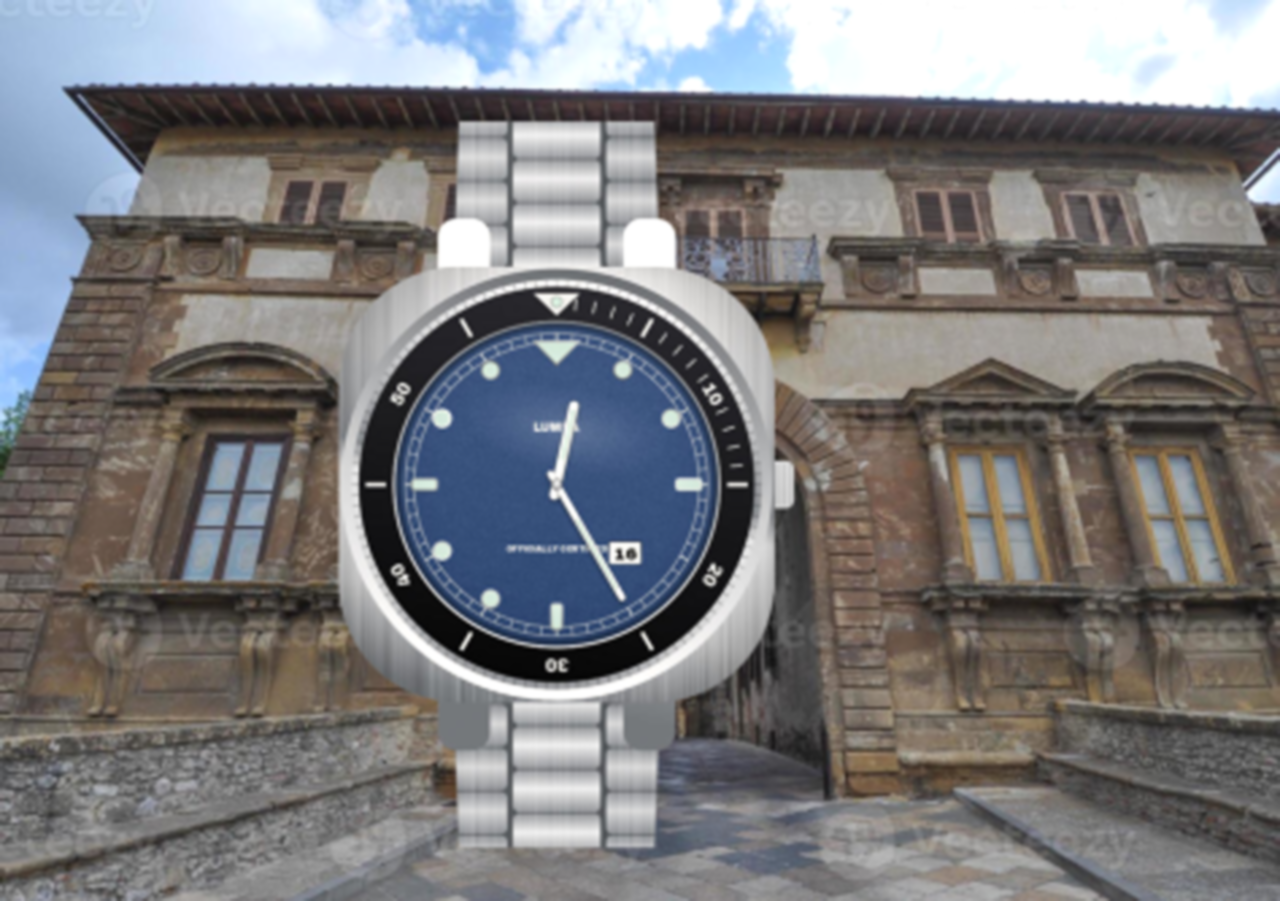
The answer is 12:25
